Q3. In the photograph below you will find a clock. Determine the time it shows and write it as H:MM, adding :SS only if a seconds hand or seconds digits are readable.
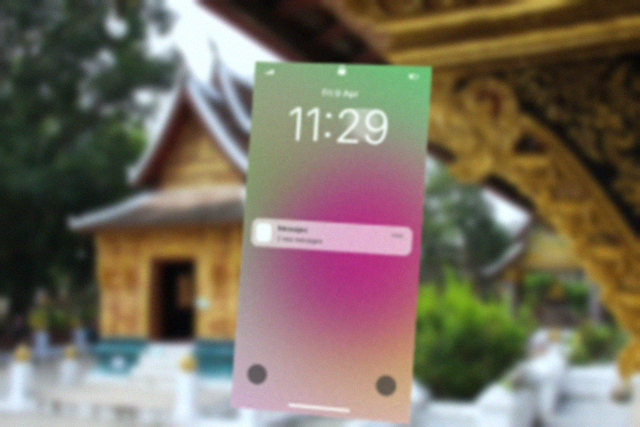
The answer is 11:29
